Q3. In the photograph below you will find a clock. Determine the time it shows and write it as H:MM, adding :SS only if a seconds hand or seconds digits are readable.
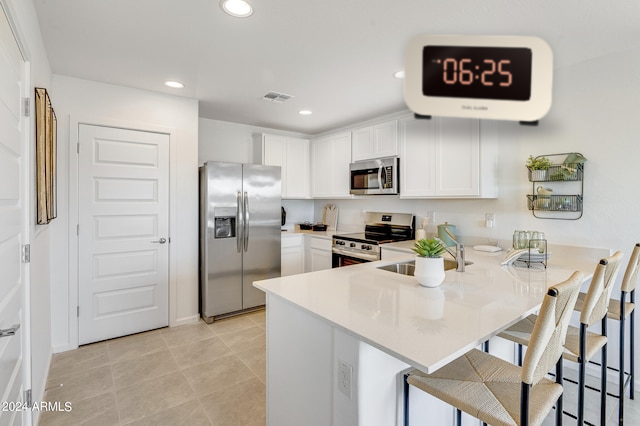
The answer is 6:25
